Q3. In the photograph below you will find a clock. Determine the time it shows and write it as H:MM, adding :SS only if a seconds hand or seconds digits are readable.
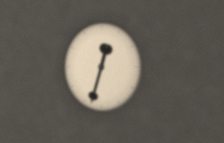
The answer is 12:33
